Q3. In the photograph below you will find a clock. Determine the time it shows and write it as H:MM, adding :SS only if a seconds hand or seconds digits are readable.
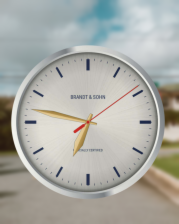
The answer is 6:47:09
